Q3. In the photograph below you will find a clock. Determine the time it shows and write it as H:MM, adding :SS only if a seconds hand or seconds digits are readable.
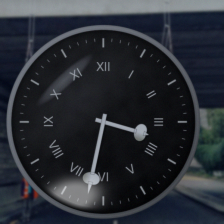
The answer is 3:32
